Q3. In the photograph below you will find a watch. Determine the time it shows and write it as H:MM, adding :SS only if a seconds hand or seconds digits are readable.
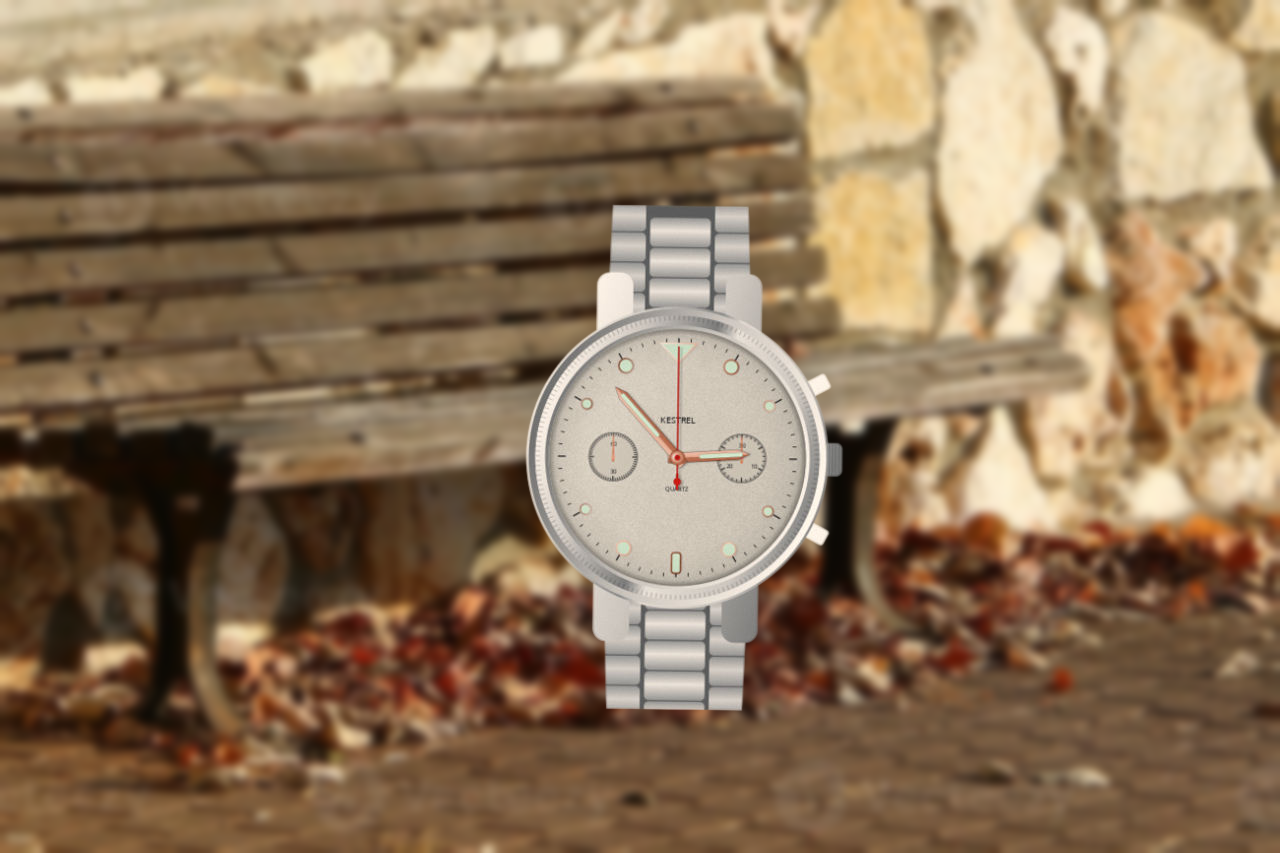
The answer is 2:53
